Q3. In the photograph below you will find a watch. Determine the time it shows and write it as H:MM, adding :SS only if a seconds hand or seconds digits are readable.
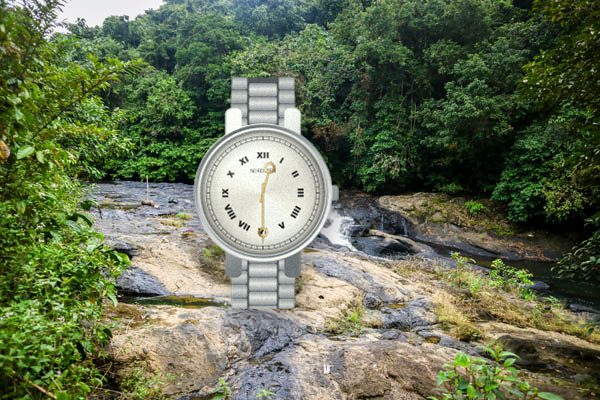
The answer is 12:30
